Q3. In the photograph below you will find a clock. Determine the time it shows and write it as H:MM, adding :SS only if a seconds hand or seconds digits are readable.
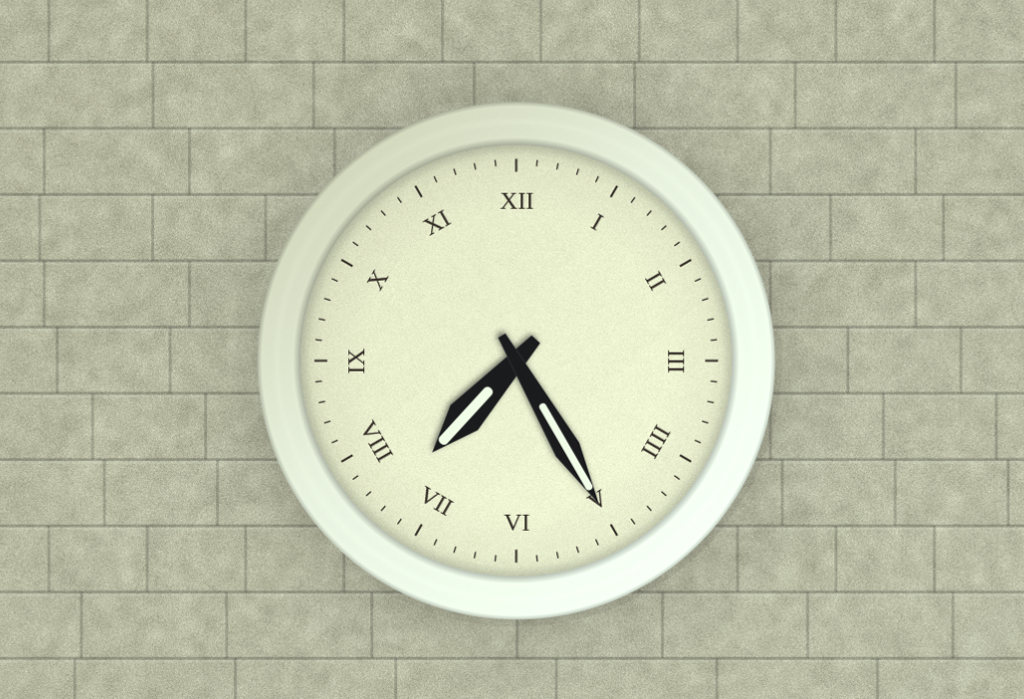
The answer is 7:25
